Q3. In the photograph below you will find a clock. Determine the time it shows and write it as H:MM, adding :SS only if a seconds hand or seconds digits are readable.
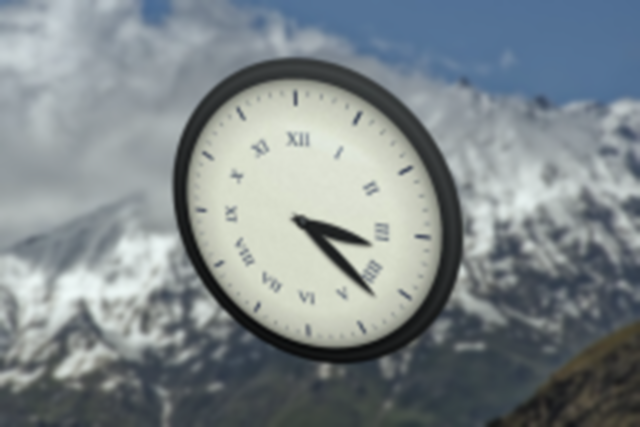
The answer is 3:22
